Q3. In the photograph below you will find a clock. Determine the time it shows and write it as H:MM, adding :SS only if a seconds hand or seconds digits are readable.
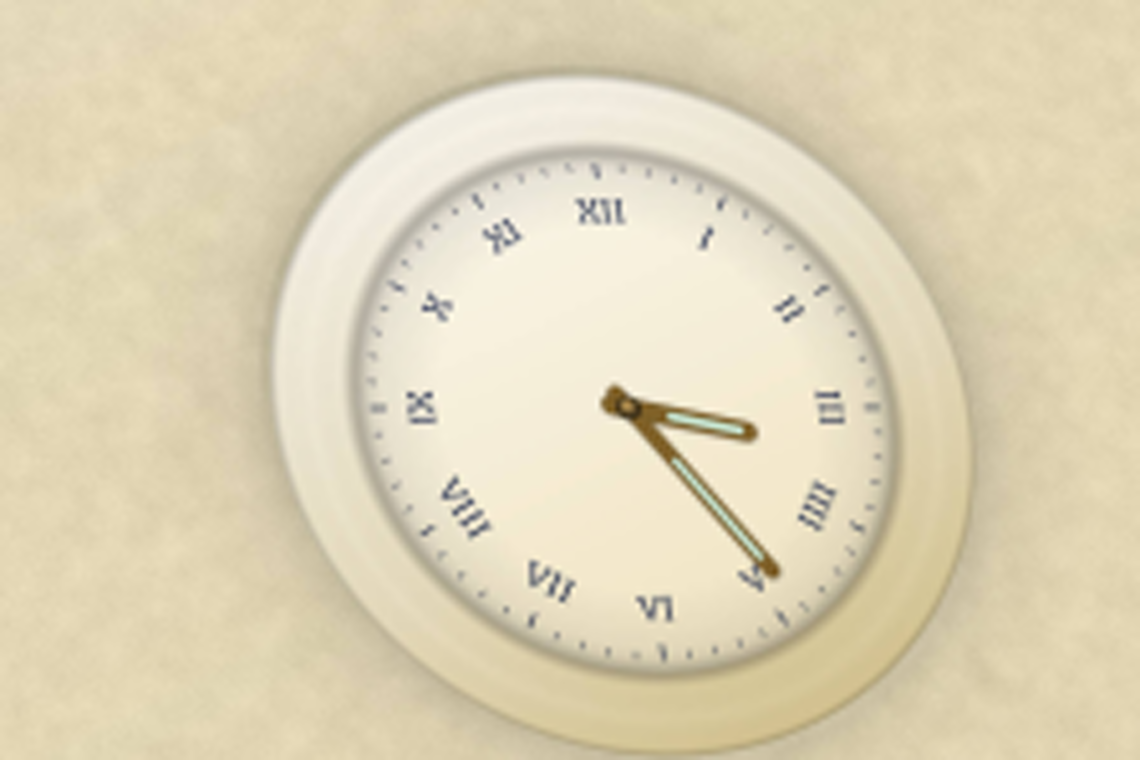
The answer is 3:24
